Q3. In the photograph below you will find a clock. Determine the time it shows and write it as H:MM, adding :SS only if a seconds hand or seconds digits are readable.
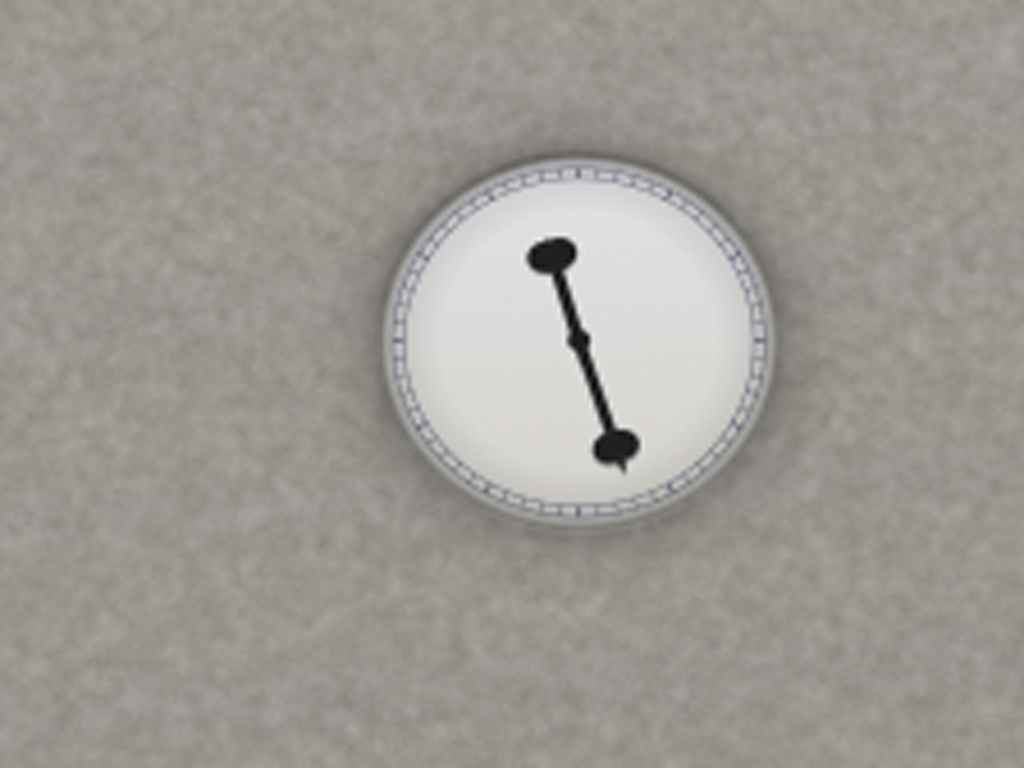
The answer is 11:27
